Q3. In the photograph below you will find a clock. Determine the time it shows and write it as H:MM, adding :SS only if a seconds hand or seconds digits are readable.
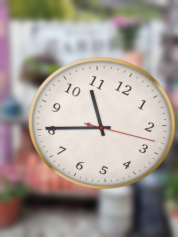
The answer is 10:40:13
